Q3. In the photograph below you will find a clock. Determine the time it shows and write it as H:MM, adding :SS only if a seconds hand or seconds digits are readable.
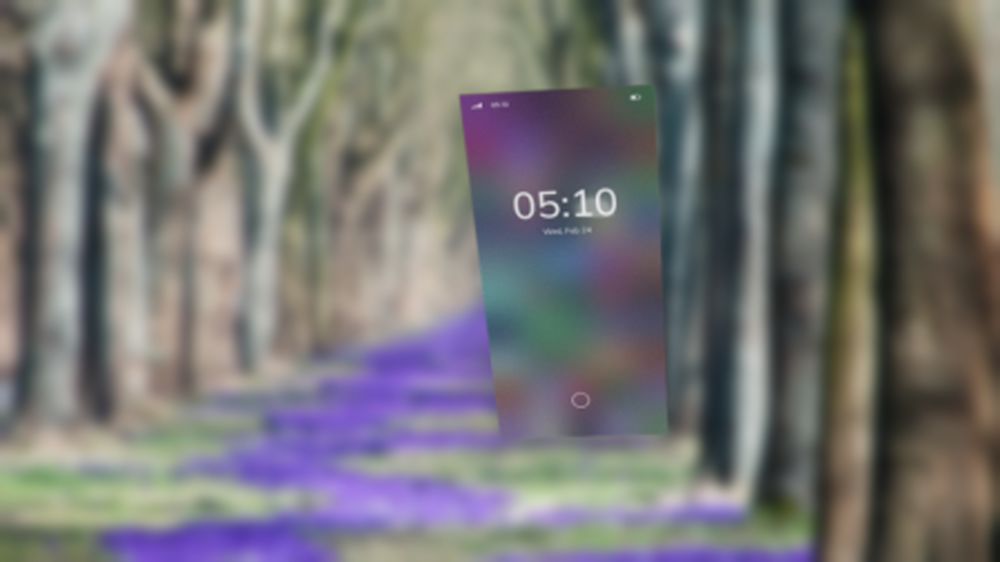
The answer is 5:10
